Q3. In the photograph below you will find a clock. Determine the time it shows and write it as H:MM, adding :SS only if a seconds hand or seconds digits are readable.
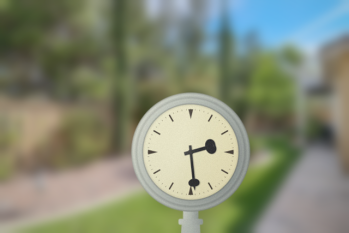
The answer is 2:29
